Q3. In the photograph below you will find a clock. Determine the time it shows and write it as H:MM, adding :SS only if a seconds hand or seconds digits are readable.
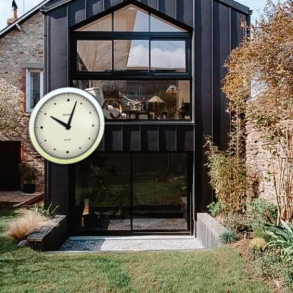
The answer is 10:03
